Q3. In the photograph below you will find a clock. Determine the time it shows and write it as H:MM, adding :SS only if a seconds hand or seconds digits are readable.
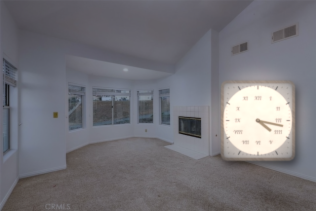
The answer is 4:17
